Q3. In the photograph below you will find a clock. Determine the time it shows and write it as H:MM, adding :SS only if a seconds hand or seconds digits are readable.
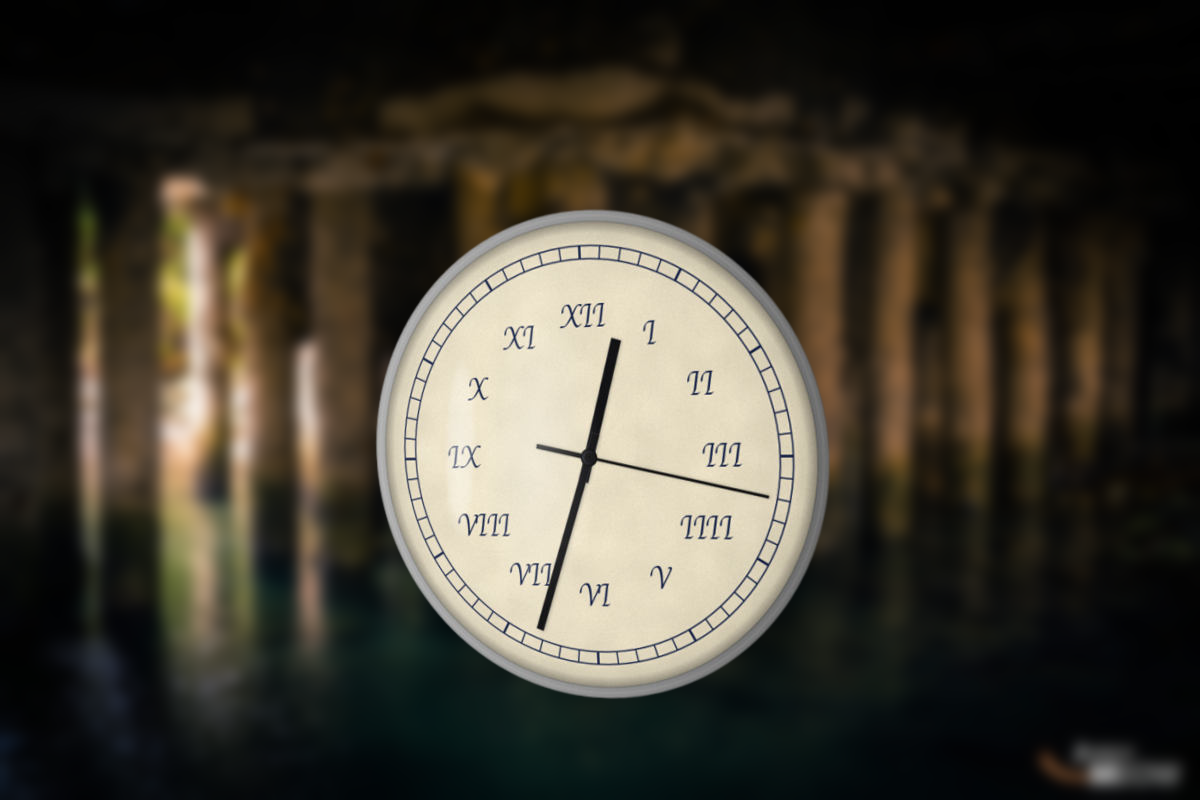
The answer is 12:33:17
